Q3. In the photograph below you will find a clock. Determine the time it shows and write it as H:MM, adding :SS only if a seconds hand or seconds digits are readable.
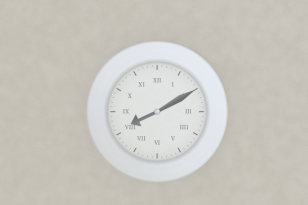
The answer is 8:10
